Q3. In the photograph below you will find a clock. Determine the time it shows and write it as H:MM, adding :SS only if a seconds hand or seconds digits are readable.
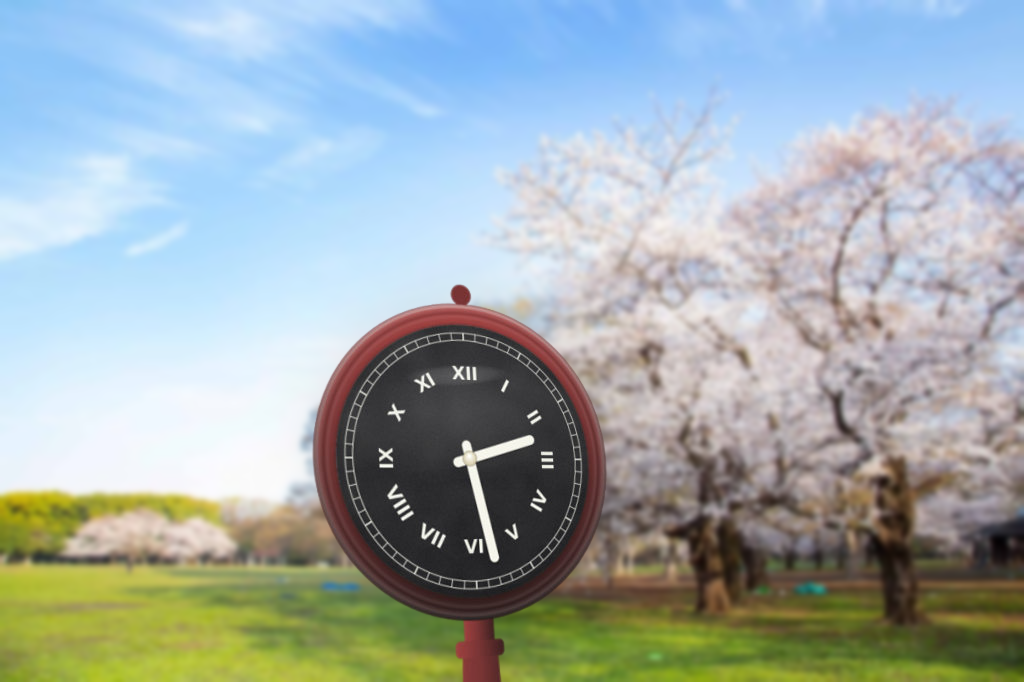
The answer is 2:28
